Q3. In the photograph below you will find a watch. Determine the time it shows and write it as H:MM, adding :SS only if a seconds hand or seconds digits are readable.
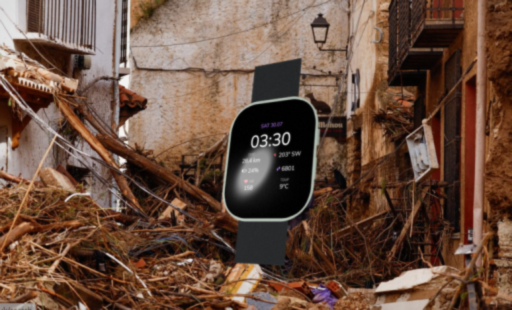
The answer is 3:30
